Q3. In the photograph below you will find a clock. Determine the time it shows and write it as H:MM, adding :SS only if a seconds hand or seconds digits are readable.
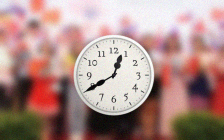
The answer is 12:40
